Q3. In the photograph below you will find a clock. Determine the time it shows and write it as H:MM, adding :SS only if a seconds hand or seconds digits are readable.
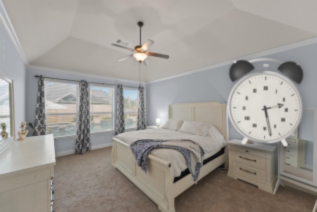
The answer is 2:28
